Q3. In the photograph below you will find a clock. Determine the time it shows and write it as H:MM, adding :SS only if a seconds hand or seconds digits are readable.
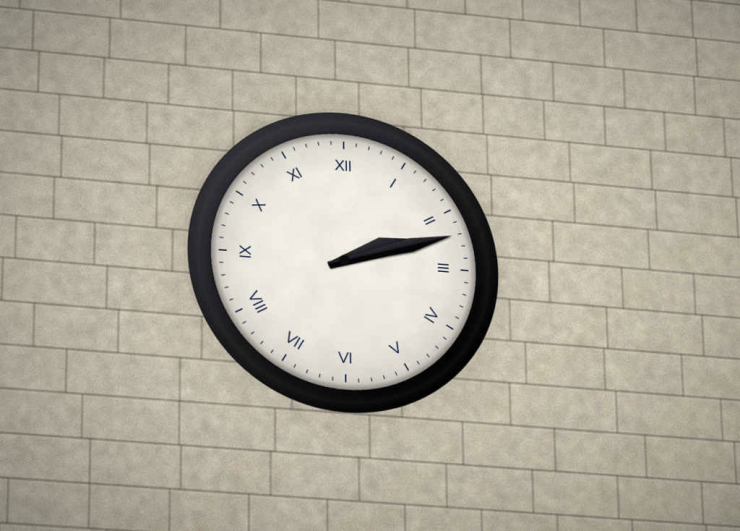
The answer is 2:12
